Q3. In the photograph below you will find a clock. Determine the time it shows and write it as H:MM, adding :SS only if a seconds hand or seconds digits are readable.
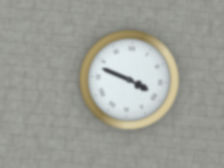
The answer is 3:48
